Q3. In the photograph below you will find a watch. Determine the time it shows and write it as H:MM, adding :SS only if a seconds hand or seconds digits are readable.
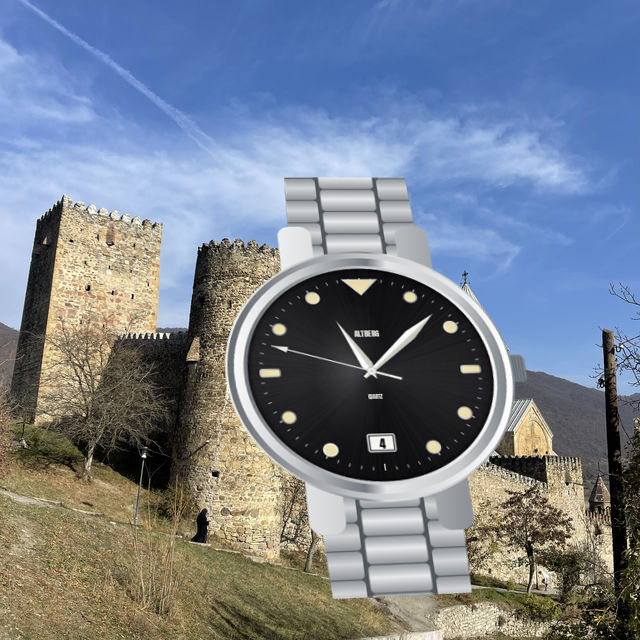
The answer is 11:07:48
